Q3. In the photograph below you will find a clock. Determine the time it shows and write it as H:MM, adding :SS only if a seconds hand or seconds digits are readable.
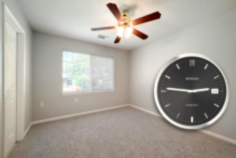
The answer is 2:46
